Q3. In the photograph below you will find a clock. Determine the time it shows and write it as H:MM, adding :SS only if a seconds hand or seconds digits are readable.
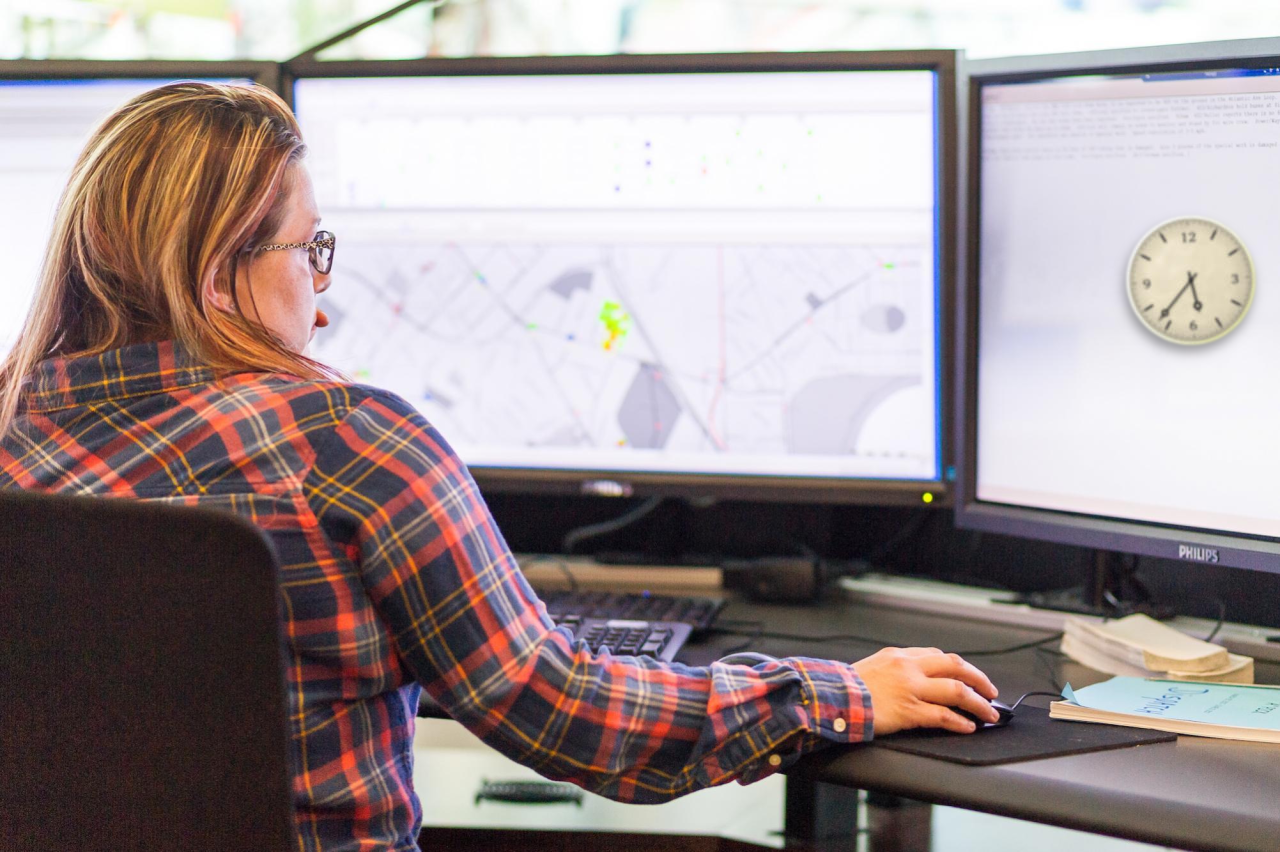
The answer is 5:37
